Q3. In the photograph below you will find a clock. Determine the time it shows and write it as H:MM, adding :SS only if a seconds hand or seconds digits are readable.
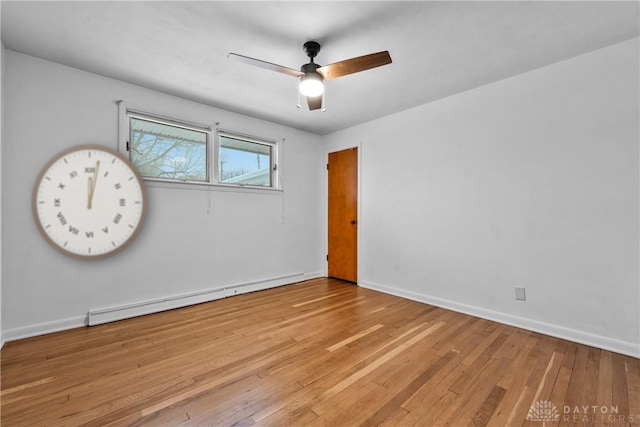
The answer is 12:02
